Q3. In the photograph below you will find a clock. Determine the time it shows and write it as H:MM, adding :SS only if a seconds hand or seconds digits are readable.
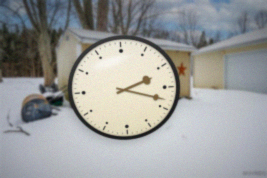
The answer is 2:18
